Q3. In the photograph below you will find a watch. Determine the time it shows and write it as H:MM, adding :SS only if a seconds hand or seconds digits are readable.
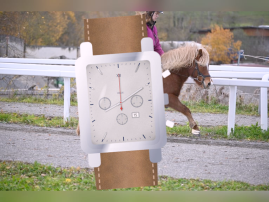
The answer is 8:10
